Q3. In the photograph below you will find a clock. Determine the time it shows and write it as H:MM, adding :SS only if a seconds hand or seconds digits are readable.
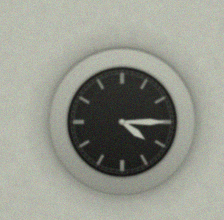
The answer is 4:15
